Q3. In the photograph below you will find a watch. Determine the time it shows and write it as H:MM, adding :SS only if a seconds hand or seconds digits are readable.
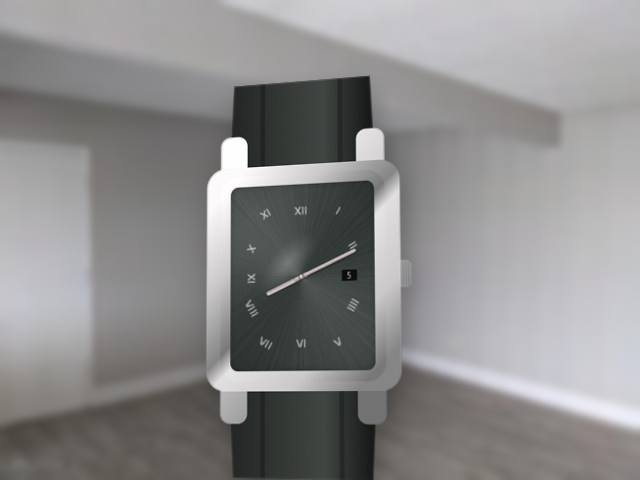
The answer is 8:11
